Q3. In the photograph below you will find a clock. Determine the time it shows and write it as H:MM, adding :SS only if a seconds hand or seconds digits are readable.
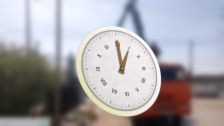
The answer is 1:00
